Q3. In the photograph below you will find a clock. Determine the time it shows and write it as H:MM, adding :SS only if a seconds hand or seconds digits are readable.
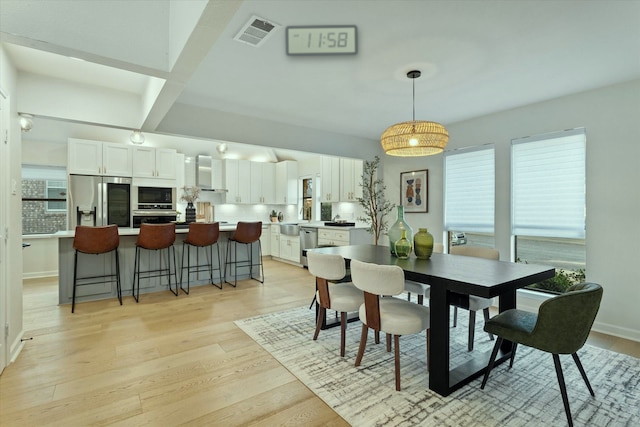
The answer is 11:58
